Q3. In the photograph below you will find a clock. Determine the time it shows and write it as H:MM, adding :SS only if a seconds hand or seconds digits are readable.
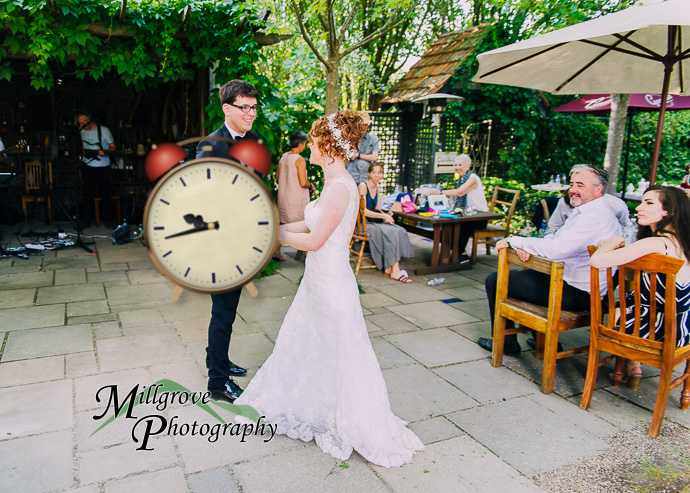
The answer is 9:43
